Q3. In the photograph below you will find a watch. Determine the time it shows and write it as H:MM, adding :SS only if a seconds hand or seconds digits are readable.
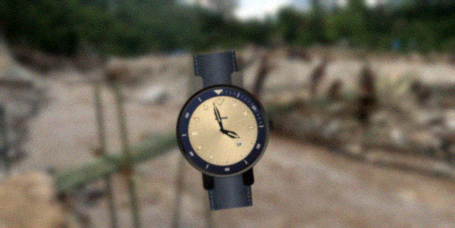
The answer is 3:58
